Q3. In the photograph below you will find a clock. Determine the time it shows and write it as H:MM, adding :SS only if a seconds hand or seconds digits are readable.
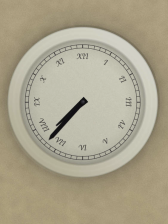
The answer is 7:37
